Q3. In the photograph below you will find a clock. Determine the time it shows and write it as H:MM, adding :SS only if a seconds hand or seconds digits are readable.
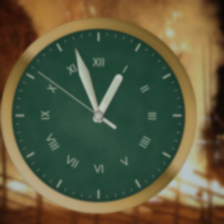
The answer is 12:56:51
